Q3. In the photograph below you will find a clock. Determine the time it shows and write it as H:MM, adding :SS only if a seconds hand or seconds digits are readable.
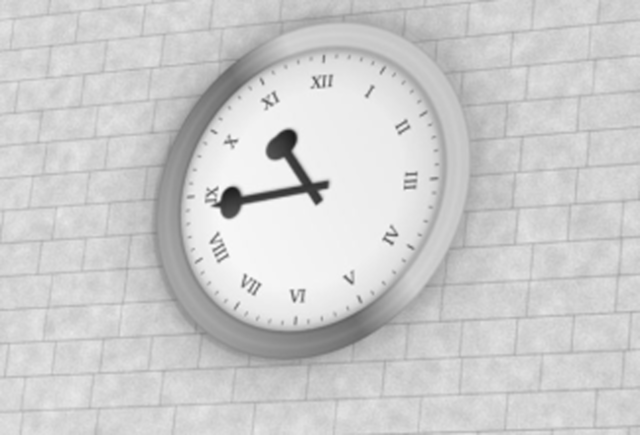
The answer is 10:44
